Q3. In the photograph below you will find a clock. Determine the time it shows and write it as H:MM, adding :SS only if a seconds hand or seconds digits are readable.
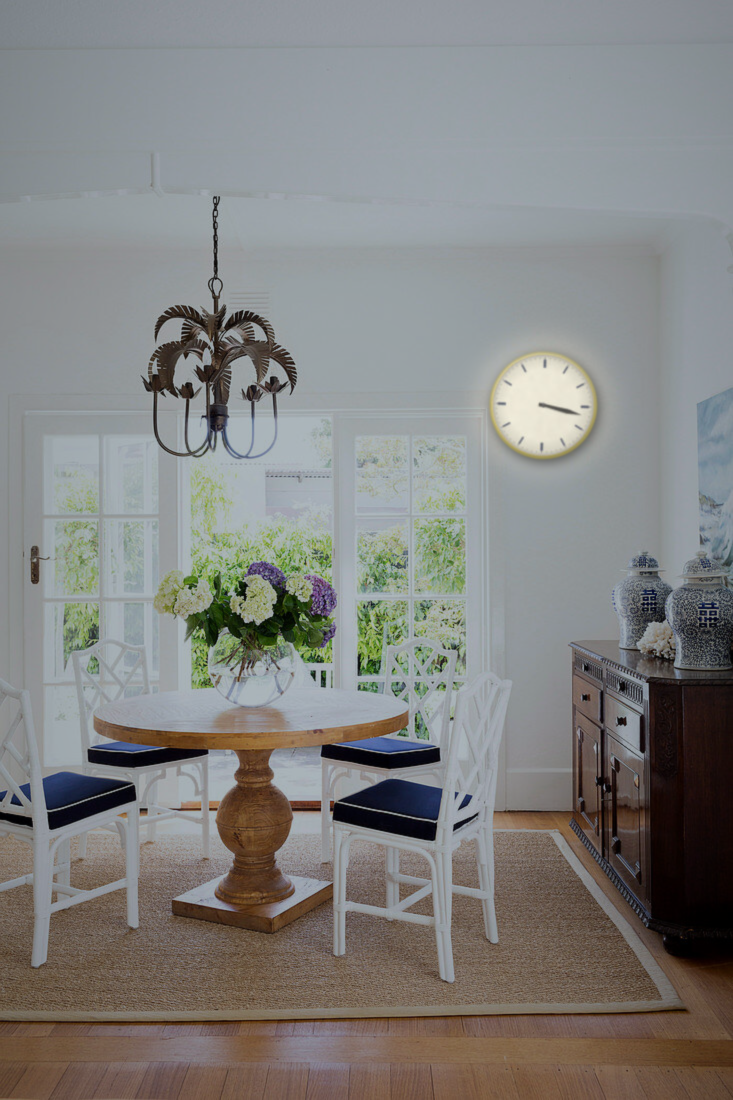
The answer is 3:17
